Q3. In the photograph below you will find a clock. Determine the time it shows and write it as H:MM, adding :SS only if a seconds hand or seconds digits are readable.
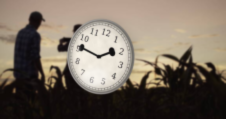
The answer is 1:46
